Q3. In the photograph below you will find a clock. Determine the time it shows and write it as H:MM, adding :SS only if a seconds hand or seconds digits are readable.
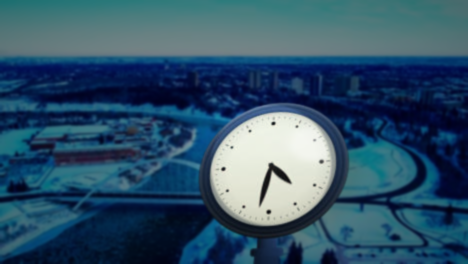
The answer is 4:32
